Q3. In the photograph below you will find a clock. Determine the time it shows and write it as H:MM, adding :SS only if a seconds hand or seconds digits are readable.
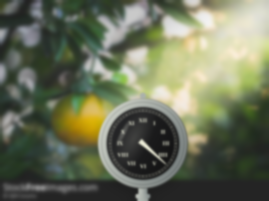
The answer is 4:22
